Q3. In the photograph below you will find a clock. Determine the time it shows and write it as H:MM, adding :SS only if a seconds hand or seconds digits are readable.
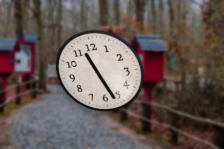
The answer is 11:27
